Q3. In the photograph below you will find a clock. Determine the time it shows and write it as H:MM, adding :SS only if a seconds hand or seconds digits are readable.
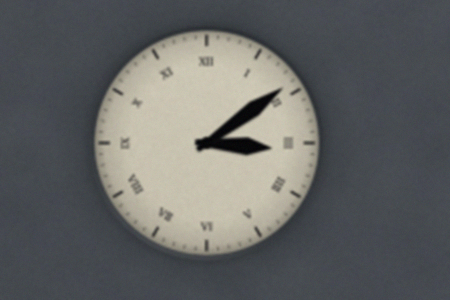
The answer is 3:09
